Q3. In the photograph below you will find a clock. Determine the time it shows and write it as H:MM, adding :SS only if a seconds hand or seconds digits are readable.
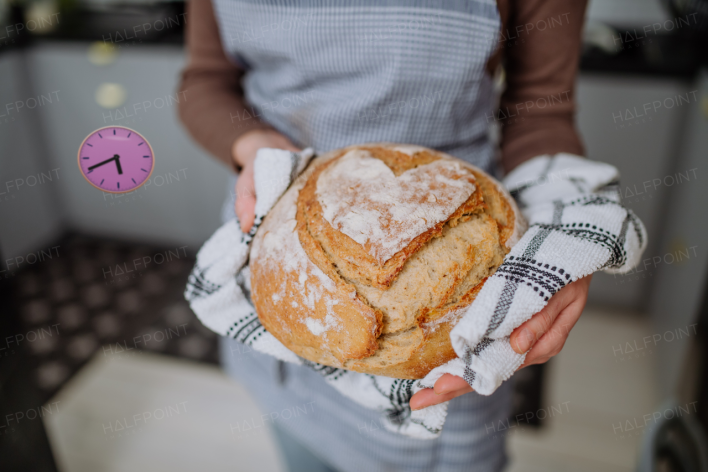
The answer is 5:41
